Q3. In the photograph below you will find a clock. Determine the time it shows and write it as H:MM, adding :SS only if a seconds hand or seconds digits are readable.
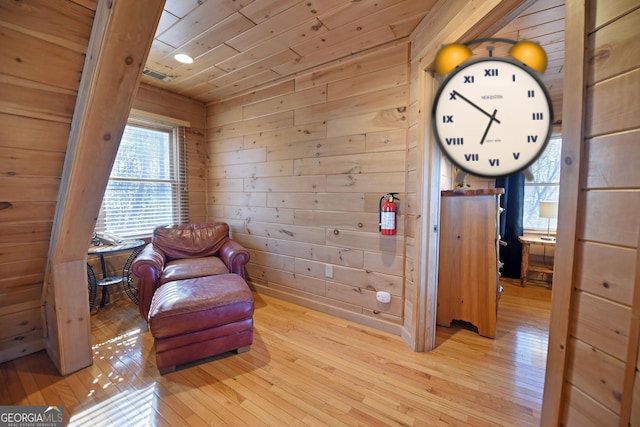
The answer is 6:51
